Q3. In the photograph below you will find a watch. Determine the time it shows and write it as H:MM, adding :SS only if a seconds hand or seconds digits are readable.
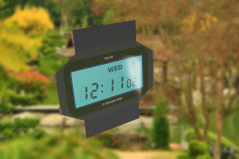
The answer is 12:11:02
